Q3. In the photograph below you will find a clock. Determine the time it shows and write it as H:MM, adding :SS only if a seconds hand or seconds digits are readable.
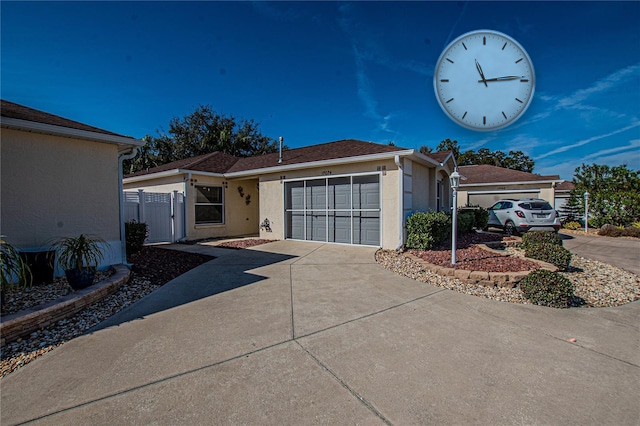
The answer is 11:14
